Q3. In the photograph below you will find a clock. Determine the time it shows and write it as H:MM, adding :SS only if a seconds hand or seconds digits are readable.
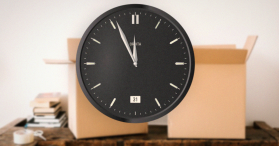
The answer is 11:56
